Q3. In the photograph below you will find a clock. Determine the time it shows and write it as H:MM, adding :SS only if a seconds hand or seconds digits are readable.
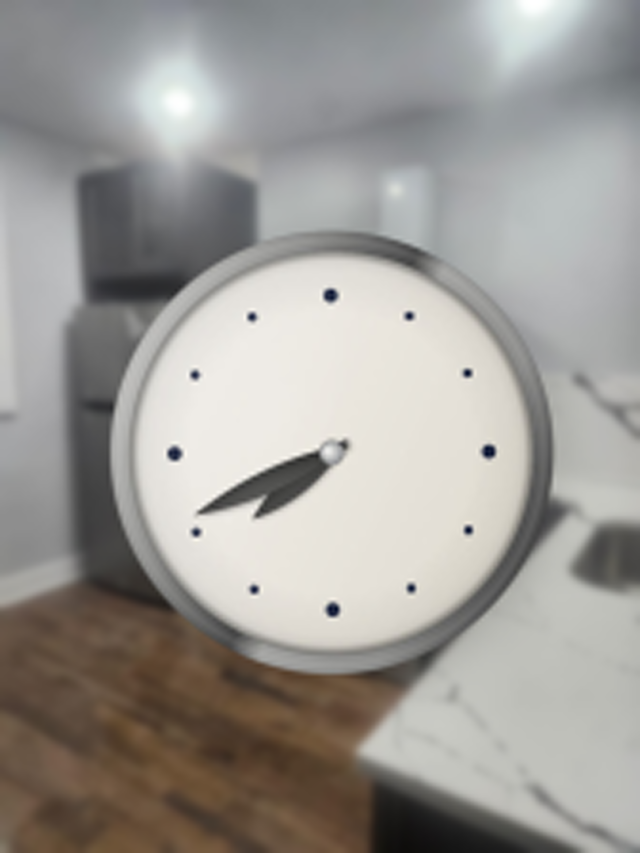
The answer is 7:41
